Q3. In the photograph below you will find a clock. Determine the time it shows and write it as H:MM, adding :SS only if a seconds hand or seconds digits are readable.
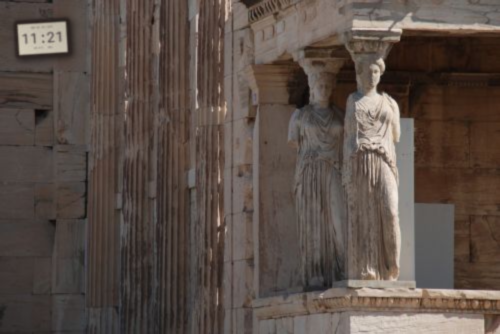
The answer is 11:21
